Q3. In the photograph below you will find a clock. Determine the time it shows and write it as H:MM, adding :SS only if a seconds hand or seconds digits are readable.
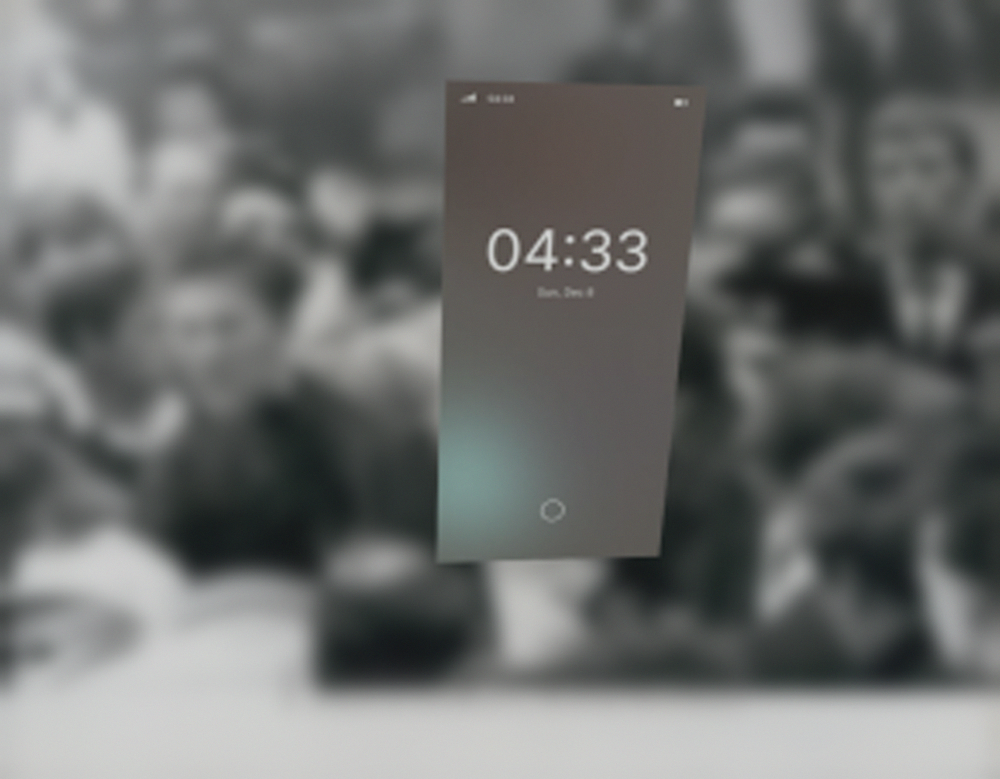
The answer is 4:33
